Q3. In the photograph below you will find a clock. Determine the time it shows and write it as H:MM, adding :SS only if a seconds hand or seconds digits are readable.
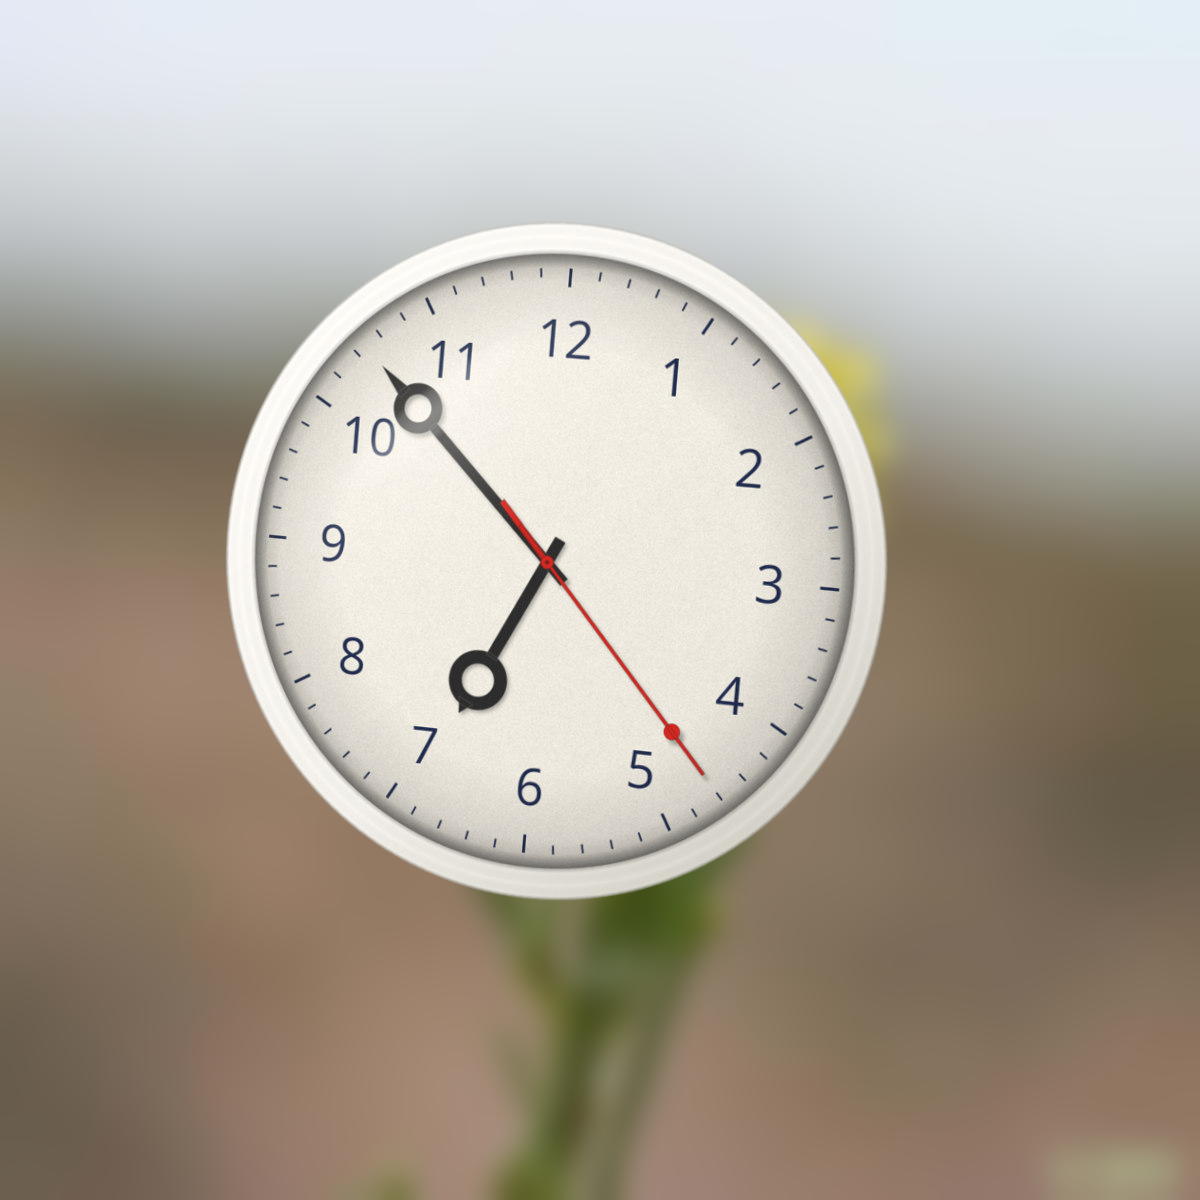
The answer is 6:52:23
